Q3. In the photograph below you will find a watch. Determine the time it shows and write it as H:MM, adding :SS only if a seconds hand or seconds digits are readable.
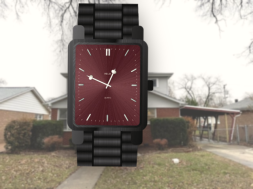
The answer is 12:49
